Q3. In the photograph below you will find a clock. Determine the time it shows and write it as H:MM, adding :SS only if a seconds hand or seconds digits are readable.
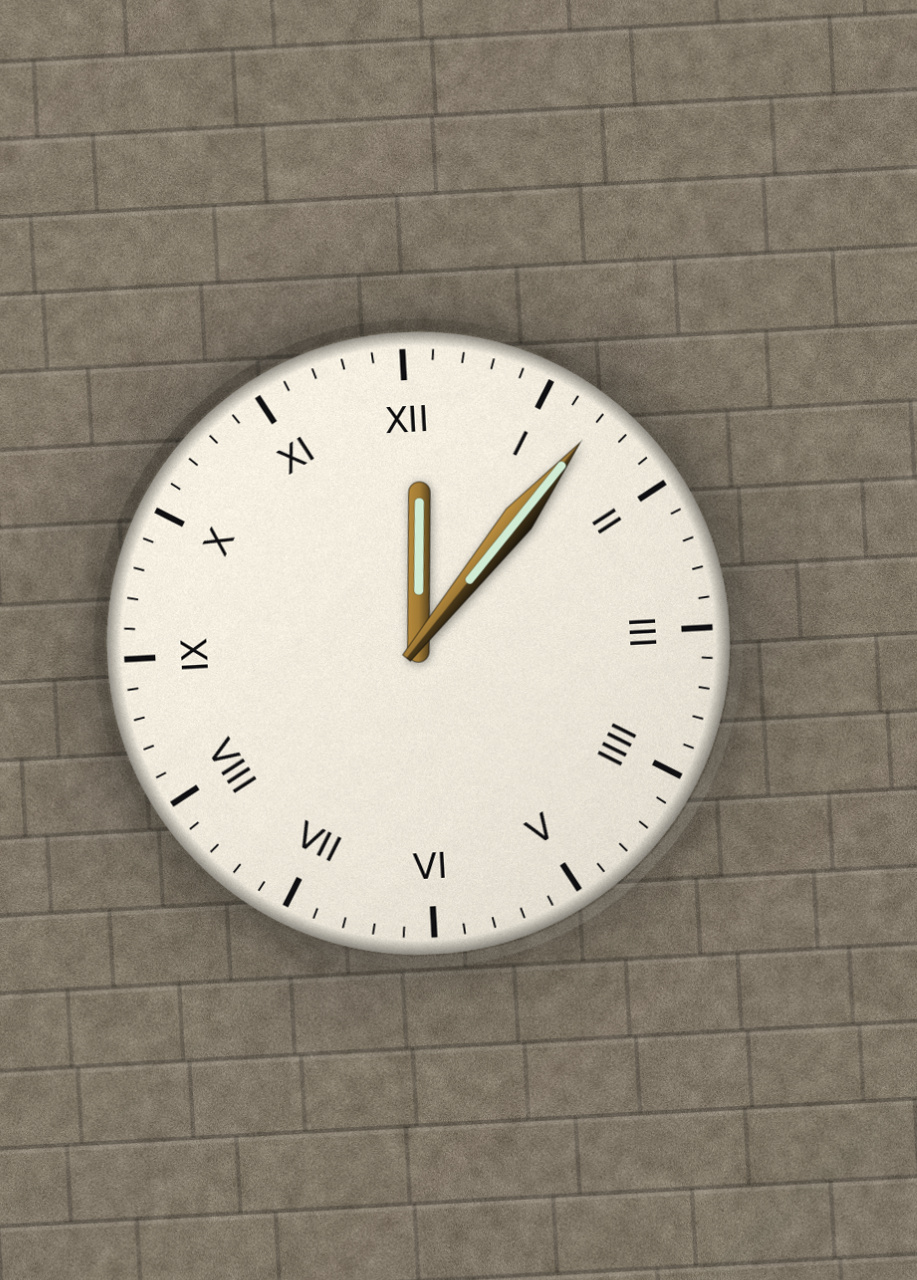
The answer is 12:07
